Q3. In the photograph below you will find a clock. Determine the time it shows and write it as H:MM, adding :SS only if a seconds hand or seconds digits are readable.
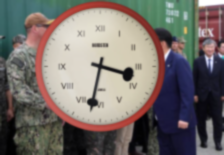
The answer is 3:32
